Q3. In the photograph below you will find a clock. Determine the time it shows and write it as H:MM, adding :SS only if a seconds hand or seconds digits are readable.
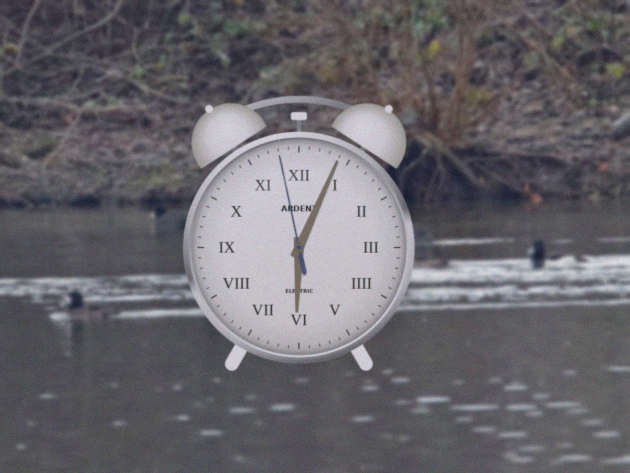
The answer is 6:03:58
